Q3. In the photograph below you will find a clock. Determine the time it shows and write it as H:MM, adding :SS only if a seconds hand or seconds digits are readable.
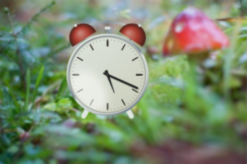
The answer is 5:19
